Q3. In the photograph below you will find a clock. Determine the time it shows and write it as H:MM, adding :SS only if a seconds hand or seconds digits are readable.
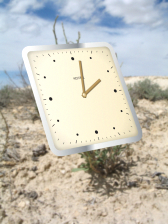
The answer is 2:02
